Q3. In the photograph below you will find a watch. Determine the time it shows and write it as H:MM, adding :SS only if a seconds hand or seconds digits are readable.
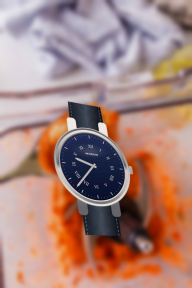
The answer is 9:37
